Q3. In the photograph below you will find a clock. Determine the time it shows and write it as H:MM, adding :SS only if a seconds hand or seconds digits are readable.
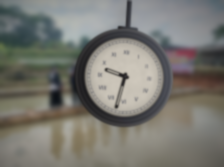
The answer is 9:32
